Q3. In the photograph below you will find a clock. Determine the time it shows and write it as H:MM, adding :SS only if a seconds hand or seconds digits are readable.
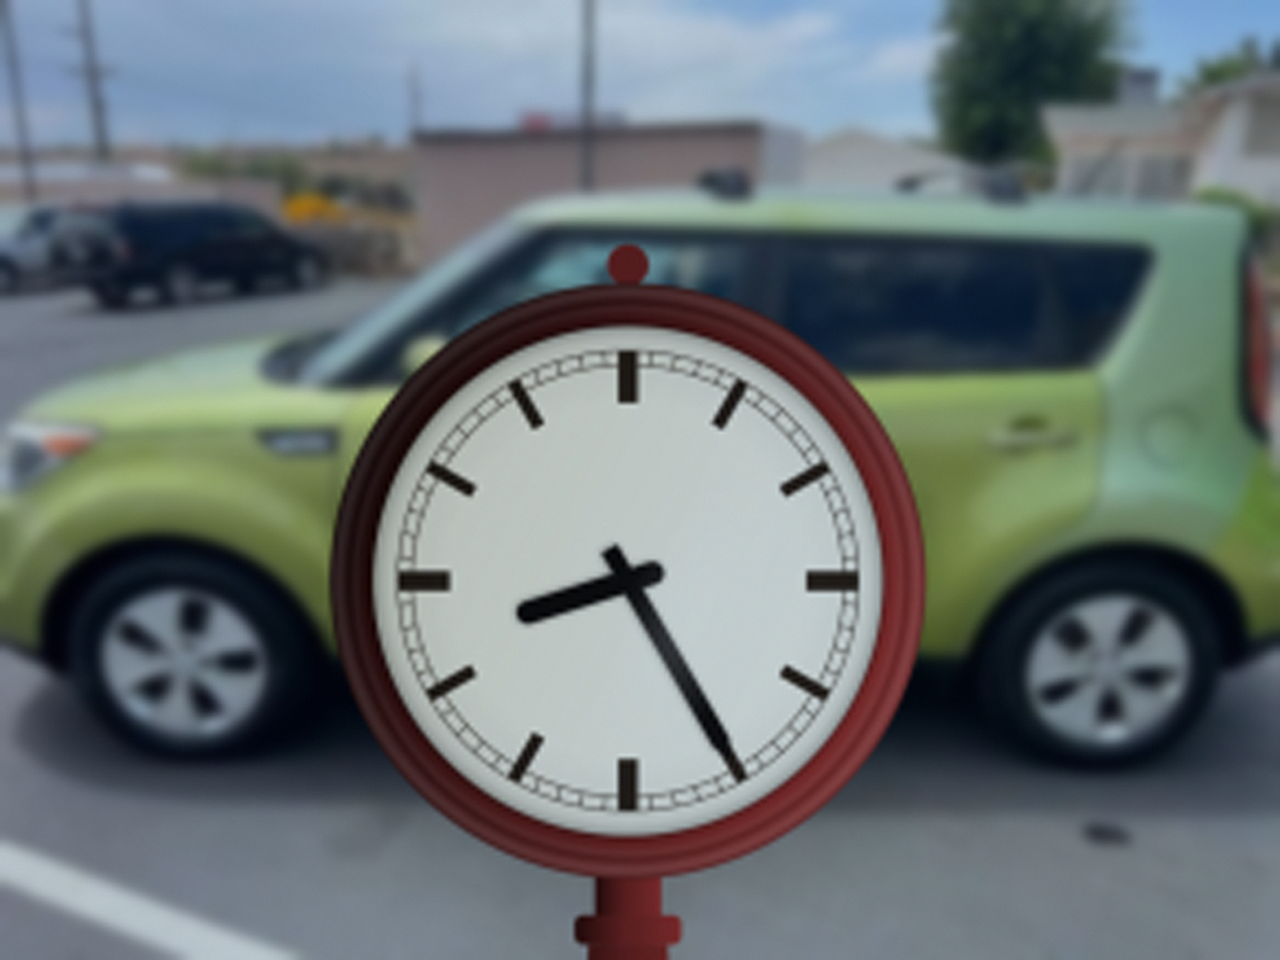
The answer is 8:25
